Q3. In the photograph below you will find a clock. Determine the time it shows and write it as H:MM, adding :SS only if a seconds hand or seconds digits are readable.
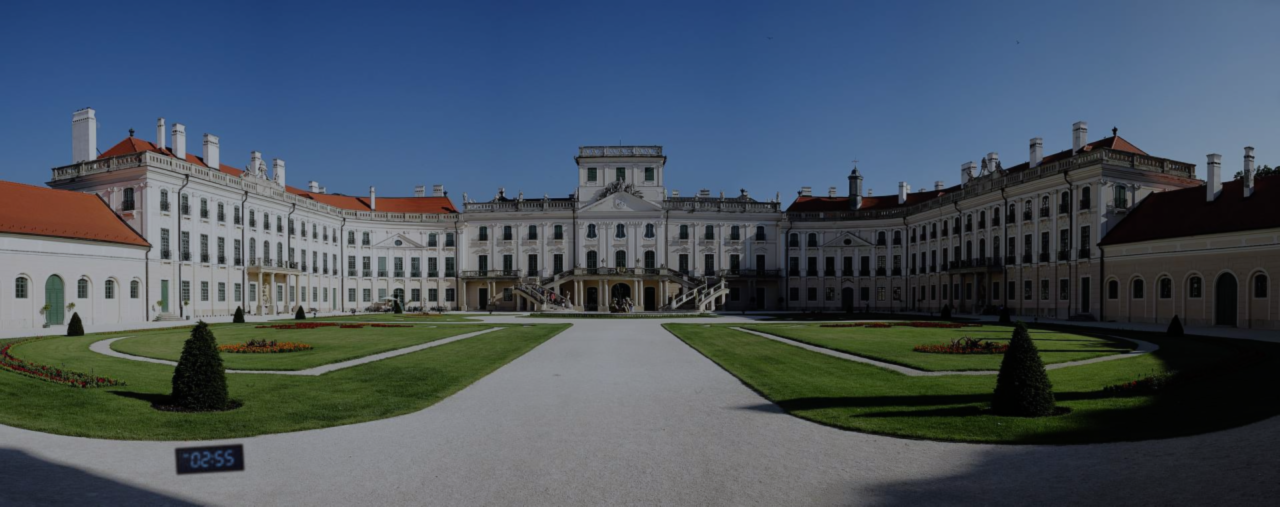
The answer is 2:55
